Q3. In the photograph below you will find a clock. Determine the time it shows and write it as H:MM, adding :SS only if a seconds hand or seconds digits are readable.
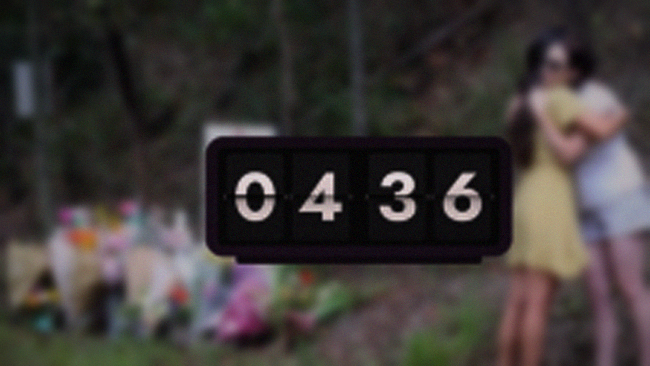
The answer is 4:36
